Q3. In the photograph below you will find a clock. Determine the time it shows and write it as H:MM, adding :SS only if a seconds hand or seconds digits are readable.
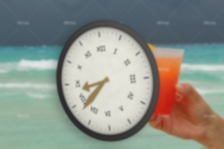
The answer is 8:38
